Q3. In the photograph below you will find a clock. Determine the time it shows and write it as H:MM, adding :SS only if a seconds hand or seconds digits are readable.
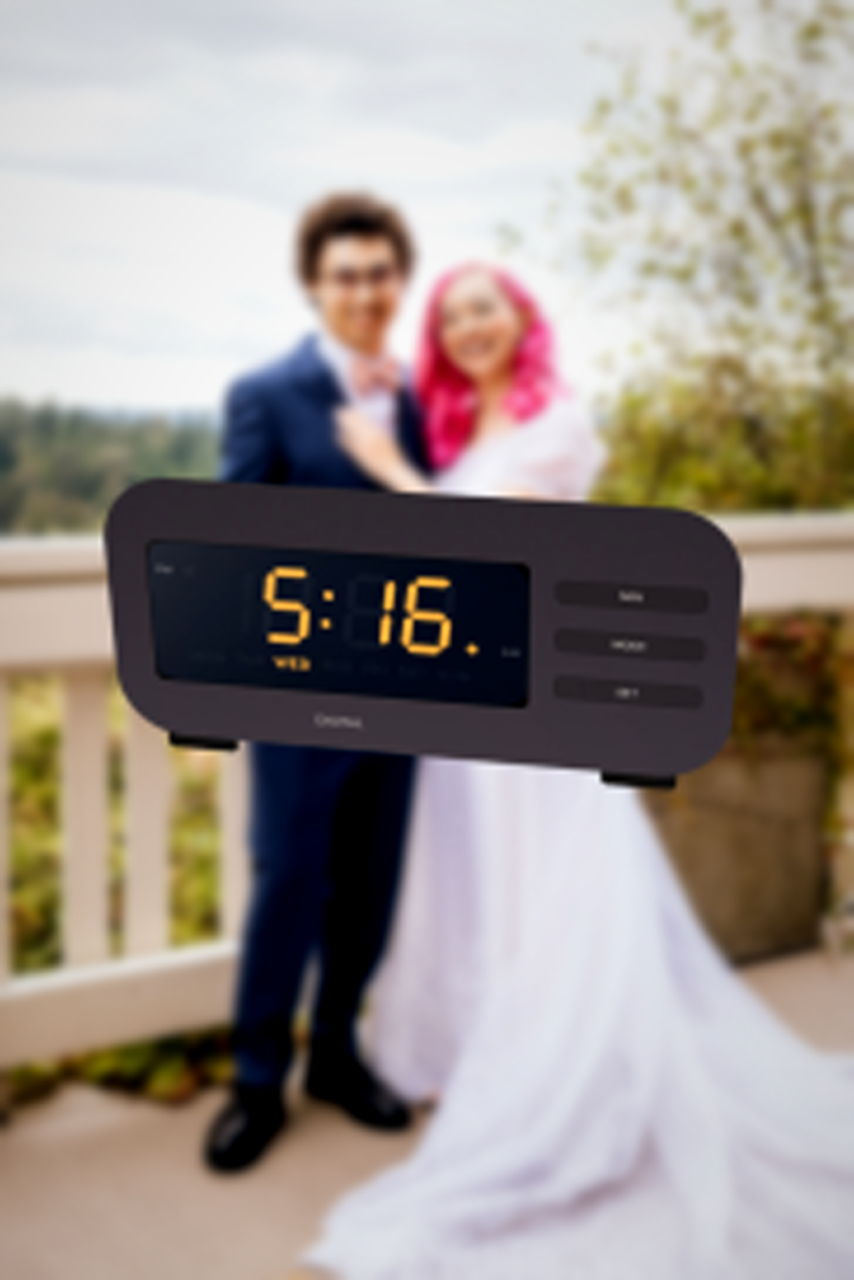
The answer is 5:16
